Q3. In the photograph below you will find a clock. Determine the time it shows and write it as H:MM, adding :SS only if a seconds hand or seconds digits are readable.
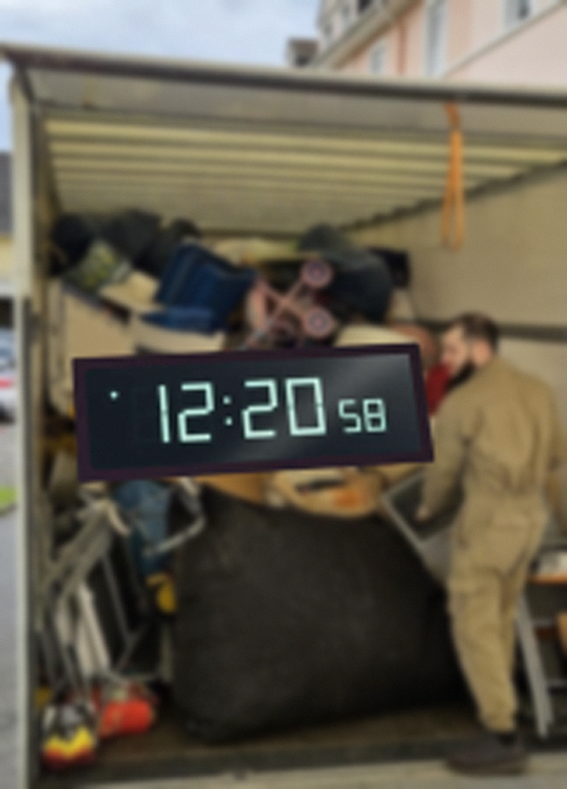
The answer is 12:20:58
